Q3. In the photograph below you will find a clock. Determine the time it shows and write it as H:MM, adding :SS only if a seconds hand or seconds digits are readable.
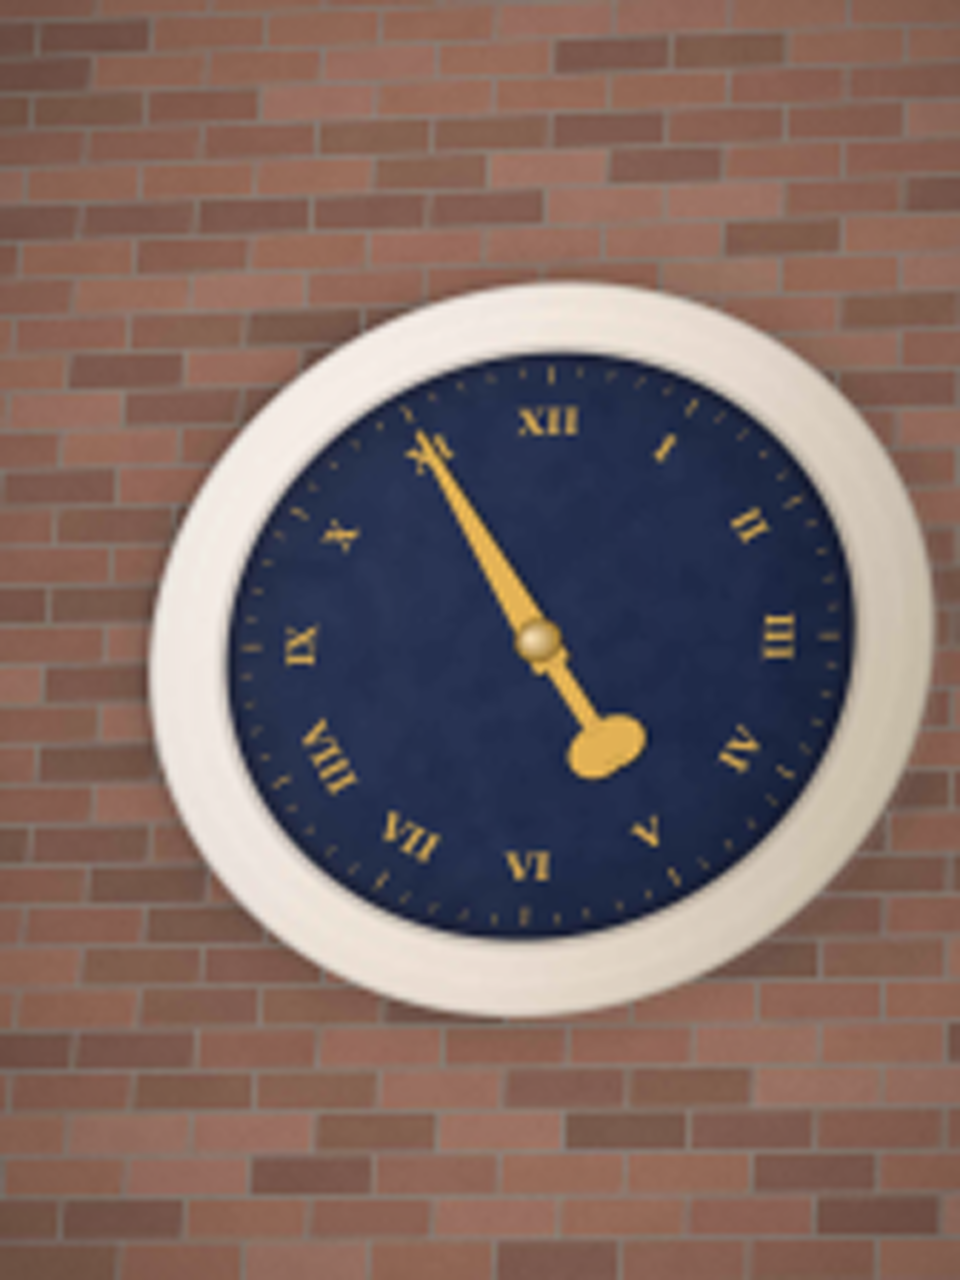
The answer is 4:55
